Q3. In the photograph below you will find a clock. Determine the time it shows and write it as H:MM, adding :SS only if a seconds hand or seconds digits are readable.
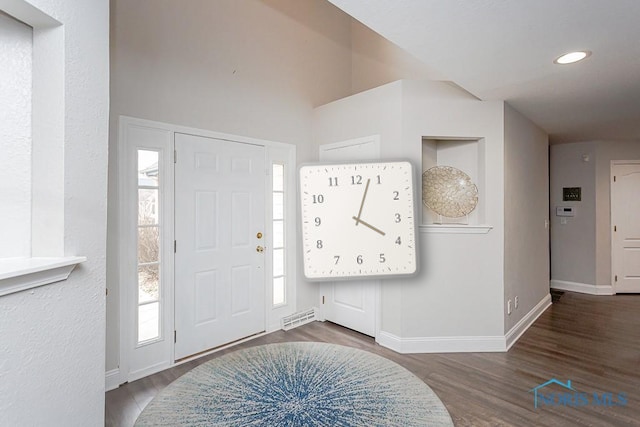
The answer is 4:03
